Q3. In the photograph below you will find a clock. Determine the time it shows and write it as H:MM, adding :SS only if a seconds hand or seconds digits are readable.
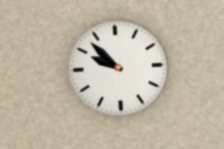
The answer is 9:53
